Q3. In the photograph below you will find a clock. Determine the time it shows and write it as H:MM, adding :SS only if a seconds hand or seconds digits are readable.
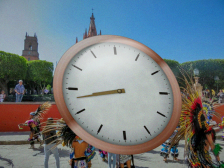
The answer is 8:43
